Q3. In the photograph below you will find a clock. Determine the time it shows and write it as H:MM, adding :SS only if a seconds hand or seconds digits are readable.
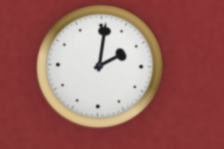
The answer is 2:01
